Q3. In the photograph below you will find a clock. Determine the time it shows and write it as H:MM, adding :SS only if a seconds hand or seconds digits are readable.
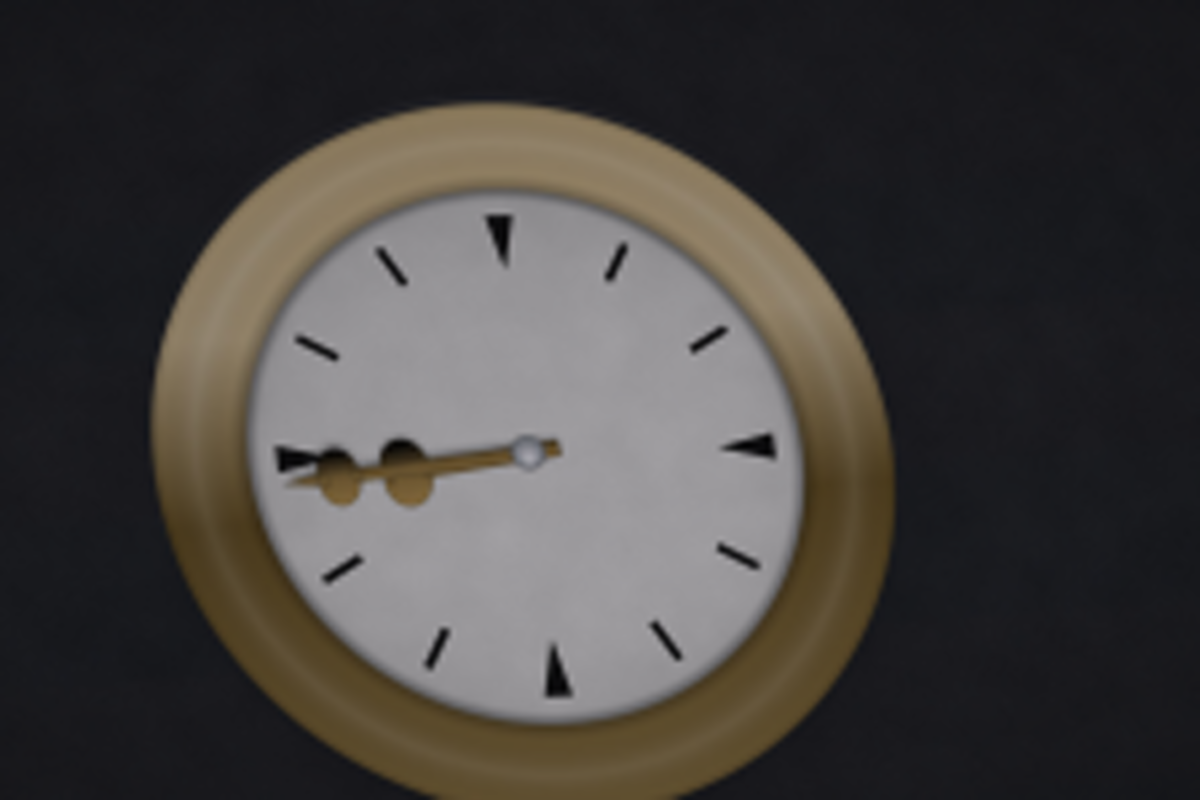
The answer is 8:44
